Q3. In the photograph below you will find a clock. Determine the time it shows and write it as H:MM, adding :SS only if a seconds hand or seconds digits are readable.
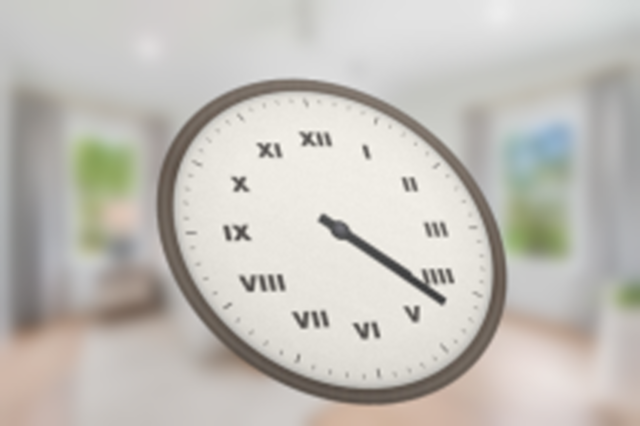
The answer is 4:22
